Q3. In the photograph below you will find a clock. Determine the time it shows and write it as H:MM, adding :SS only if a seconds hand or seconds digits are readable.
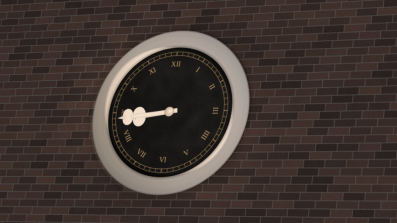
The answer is 8:44
